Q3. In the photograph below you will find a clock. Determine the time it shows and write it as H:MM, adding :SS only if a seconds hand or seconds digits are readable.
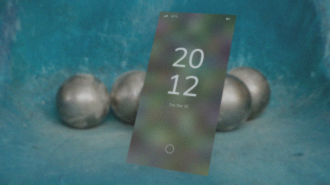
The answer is 20:12
